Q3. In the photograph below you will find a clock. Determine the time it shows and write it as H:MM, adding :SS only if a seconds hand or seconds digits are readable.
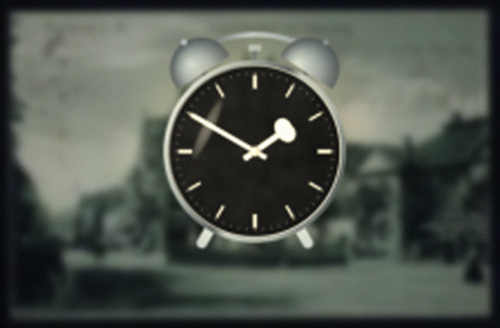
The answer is 1:50
